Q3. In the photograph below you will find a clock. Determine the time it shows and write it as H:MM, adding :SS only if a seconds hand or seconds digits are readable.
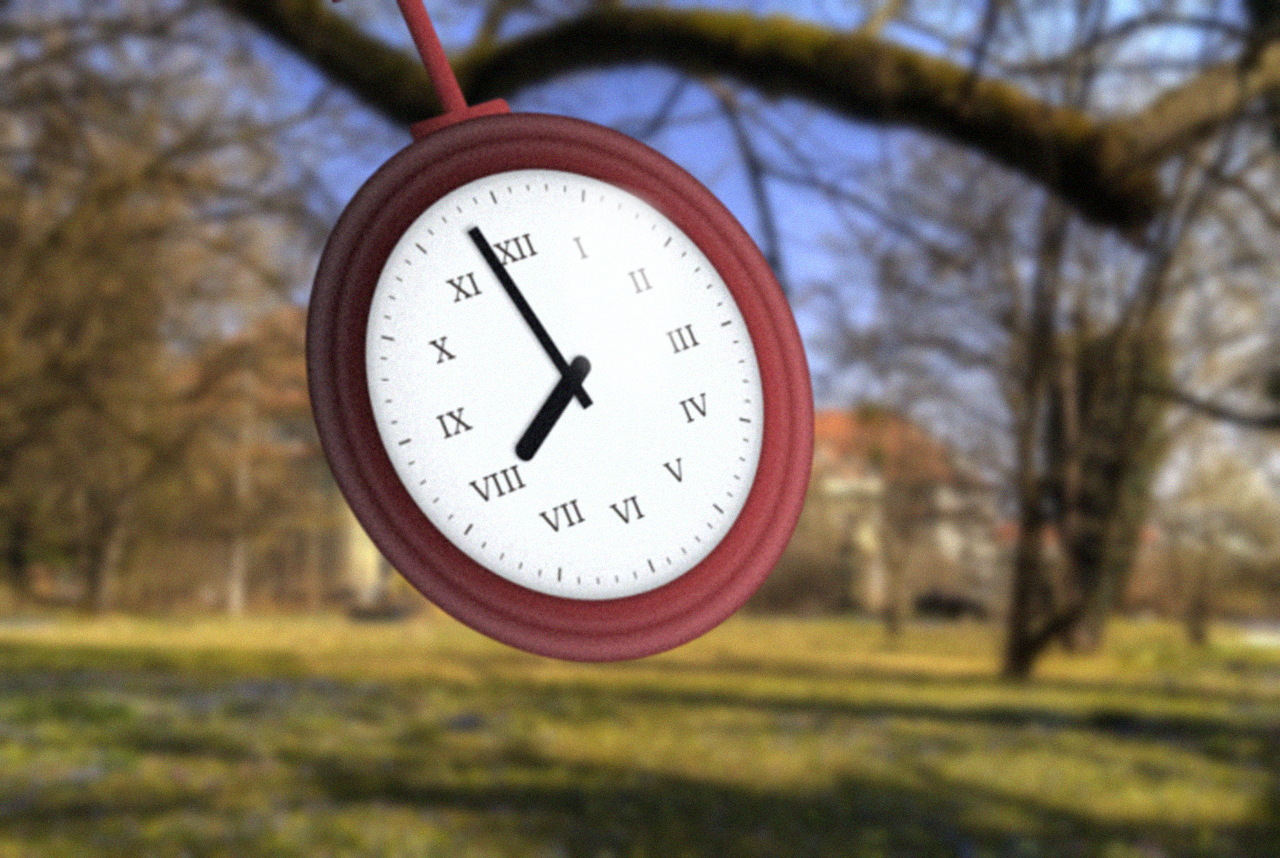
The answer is 7:58
